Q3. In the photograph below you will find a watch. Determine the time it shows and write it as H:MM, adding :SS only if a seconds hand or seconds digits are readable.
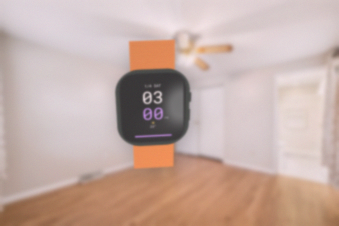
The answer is 3:00
